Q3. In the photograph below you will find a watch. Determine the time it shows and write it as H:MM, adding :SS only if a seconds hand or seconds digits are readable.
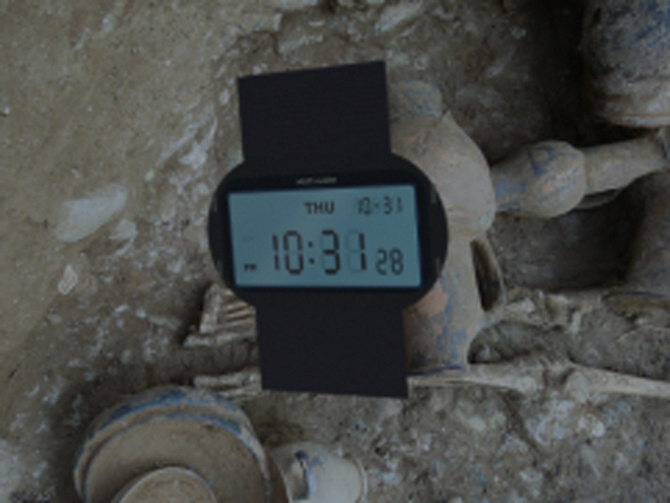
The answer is 10:31:28
